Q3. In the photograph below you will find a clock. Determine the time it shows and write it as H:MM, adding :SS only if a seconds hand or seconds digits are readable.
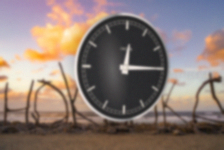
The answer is 12:15
